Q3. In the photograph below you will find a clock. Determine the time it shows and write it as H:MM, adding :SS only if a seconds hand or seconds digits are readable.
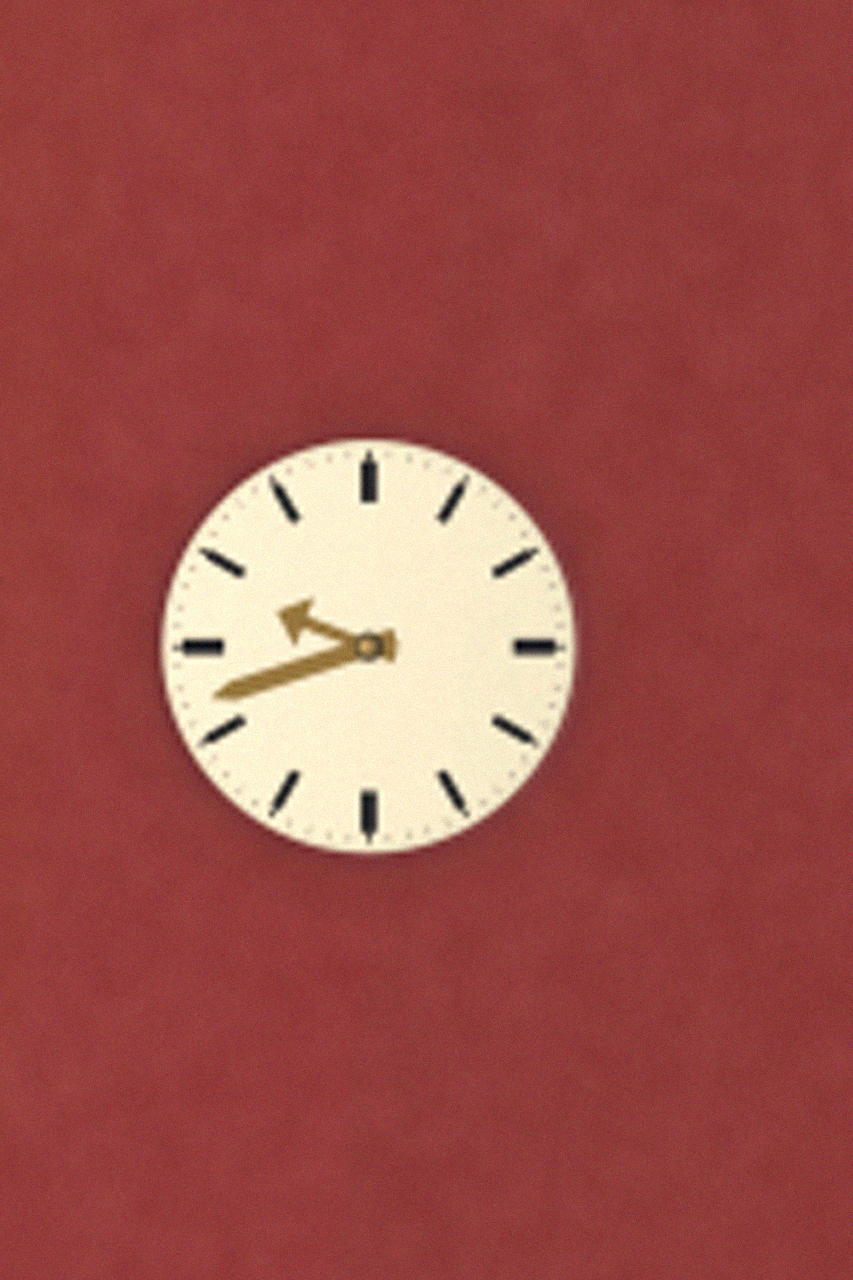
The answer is 9:42
